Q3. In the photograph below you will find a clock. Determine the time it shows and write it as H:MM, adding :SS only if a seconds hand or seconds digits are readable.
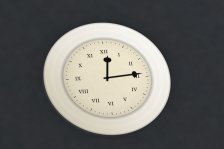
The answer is 12:14
